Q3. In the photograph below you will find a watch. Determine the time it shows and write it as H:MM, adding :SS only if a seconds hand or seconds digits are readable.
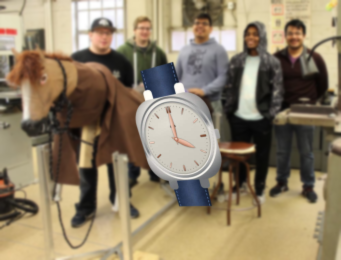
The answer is 4:00
